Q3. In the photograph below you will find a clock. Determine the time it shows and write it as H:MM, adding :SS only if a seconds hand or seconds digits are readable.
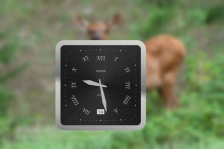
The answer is 9:28
